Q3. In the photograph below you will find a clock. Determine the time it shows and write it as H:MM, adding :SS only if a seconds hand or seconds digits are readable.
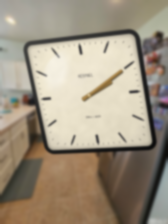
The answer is 2:10
